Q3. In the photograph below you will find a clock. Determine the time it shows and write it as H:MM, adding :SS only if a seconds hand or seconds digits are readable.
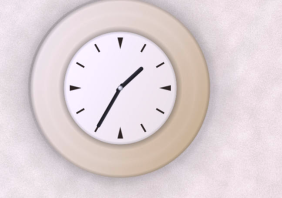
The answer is 1:35
